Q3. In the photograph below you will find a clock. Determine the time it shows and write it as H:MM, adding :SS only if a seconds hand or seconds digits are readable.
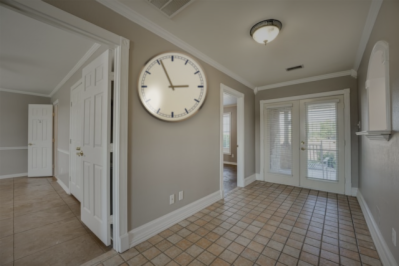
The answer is 2:56
